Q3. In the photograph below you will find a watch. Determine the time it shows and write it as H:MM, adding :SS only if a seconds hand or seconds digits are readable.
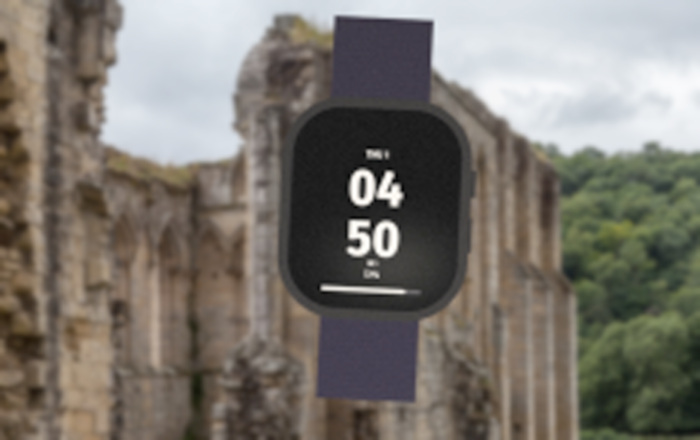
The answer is 4:50
